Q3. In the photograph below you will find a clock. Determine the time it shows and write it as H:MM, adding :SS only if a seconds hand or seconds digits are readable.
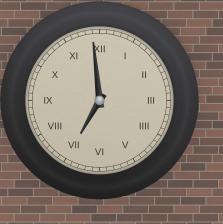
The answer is 6:59
